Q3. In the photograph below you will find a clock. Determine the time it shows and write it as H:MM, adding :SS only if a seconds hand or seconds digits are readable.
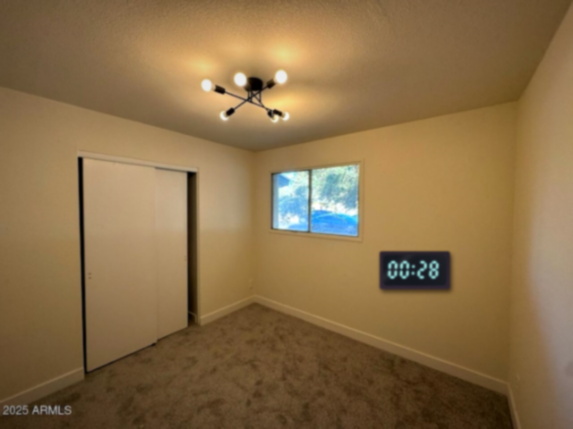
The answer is 0:28
